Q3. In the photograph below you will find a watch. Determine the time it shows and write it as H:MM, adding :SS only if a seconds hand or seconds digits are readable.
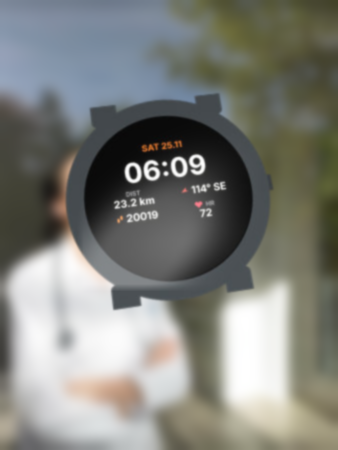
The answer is 6:09
